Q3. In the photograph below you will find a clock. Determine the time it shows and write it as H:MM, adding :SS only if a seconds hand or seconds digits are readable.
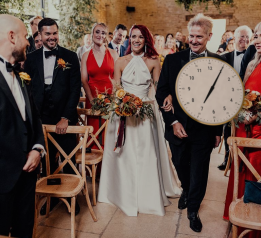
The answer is 7:05
